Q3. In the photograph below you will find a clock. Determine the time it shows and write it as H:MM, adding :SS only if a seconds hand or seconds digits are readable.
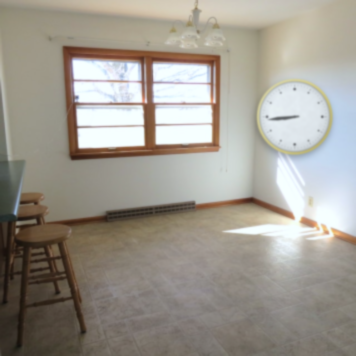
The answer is 8:44
